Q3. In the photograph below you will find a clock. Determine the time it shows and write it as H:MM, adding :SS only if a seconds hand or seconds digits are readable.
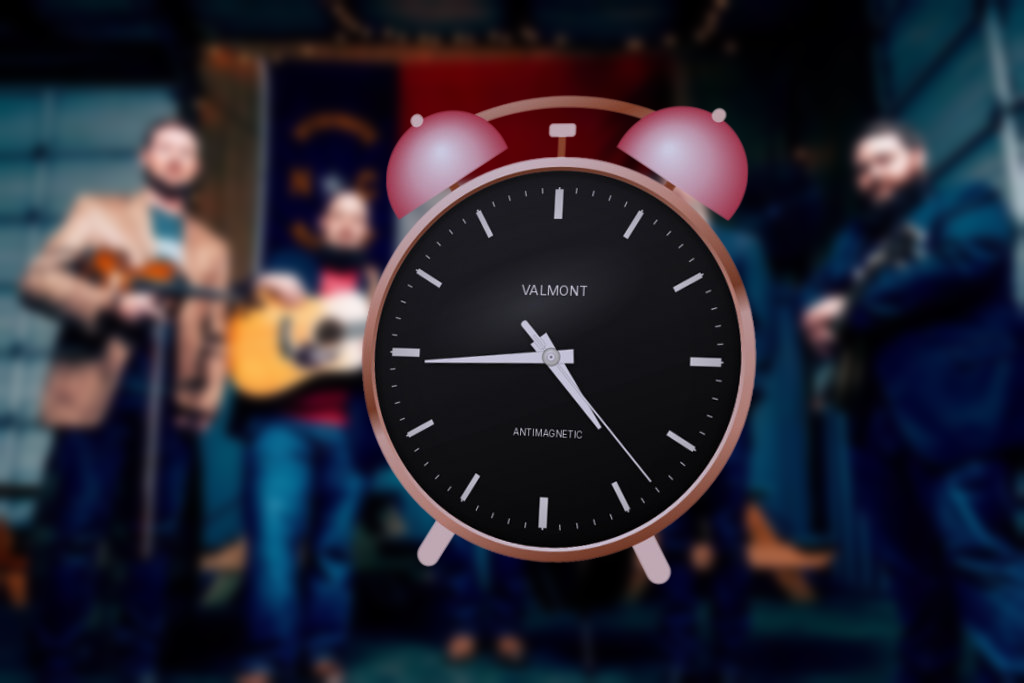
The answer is 4:44:23
